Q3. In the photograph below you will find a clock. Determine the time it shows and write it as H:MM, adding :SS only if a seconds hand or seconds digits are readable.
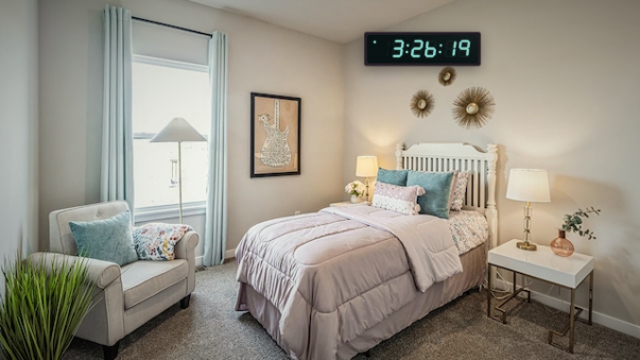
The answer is 3:26:19
